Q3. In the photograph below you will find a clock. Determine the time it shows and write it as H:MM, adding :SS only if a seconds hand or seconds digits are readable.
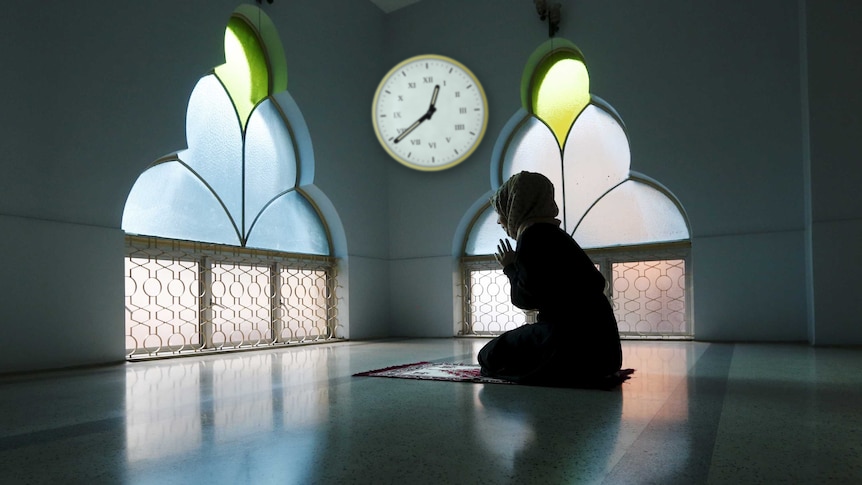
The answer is 12:39
